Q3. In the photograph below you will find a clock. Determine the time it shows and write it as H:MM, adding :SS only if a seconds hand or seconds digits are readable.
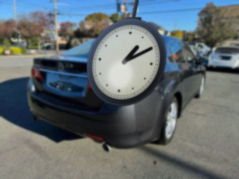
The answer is 1:10
